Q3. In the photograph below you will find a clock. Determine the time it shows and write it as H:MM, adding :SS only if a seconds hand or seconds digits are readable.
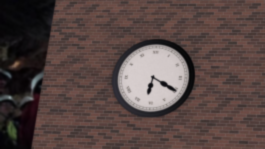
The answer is 6:20
